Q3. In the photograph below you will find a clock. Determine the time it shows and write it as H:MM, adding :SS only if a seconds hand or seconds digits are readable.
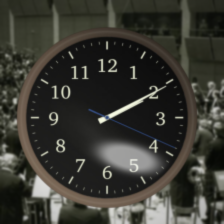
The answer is 2:10:19
